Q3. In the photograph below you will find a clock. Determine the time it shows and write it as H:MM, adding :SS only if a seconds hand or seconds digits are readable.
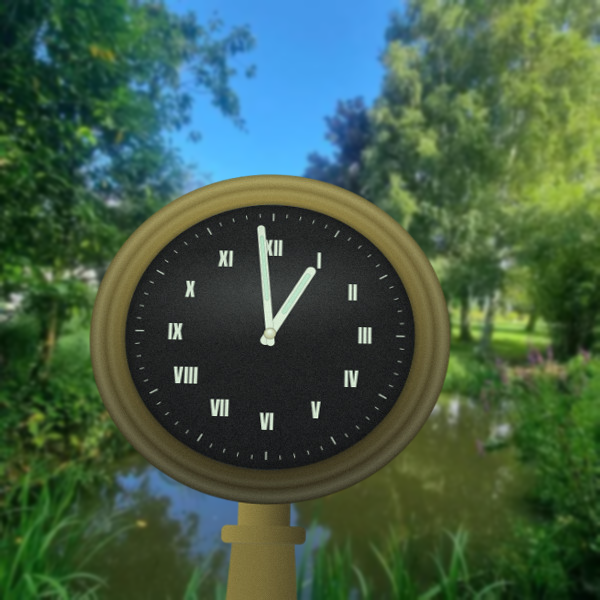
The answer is 12:59
